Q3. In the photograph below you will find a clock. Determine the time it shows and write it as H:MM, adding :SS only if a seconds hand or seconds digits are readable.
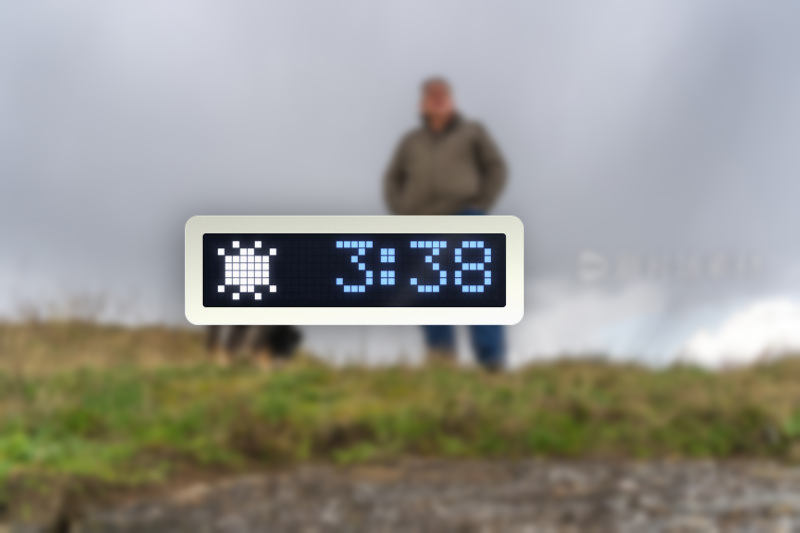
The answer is 3:38
